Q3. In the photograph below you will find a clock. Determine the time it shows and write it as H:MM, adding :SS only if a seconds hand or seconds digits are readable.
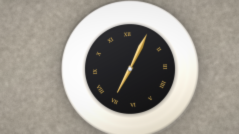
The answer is 7:05
